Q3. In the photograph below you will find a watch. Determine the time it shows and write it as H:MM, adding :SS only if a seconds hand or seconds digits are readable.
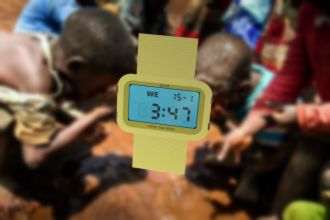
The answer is 3:47
